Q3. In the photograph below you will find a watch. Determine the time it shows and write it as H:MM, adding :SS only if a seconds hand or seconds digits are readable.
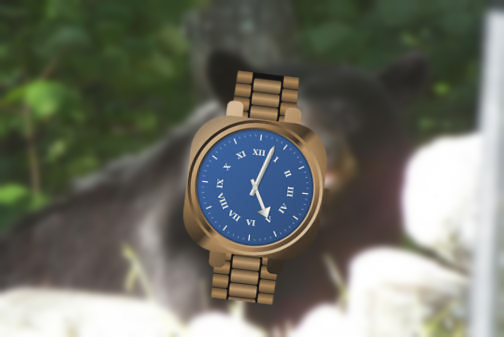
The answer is 5:03
